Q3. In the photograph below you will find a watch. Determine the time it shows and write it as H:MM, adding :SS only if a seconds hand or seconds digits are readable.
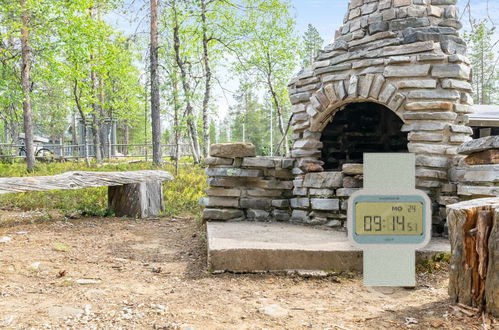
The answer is 9:14
